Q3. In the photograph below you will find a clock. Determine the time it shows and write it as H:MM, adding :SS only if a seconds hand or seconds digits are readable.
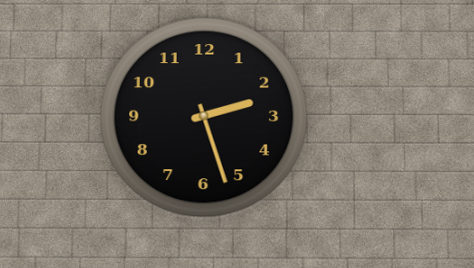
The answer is 2:27
